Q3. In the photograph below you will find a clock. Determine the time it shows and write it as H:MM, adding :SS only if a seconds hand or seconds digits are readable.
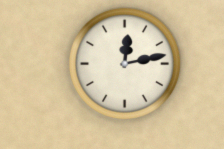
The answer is 12:13
